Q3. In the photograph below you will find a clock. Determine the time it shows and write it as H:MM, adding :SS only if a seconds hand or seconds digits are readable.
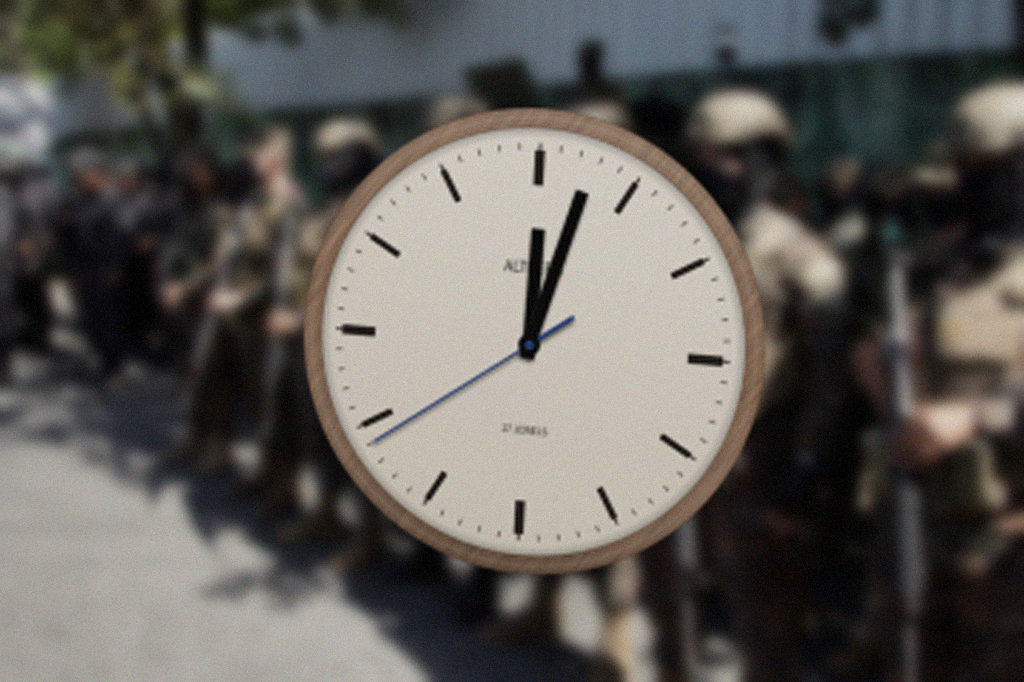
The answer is 12:02:39
